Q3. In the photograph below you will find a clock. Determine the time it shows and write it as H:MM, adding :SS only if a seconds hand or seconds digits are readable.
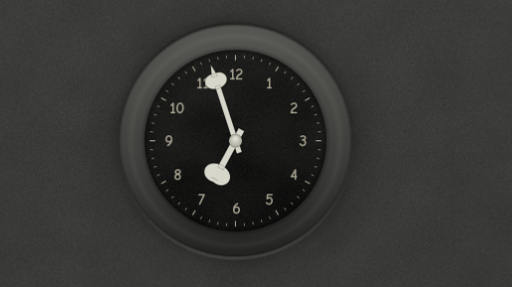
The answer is 6:57
